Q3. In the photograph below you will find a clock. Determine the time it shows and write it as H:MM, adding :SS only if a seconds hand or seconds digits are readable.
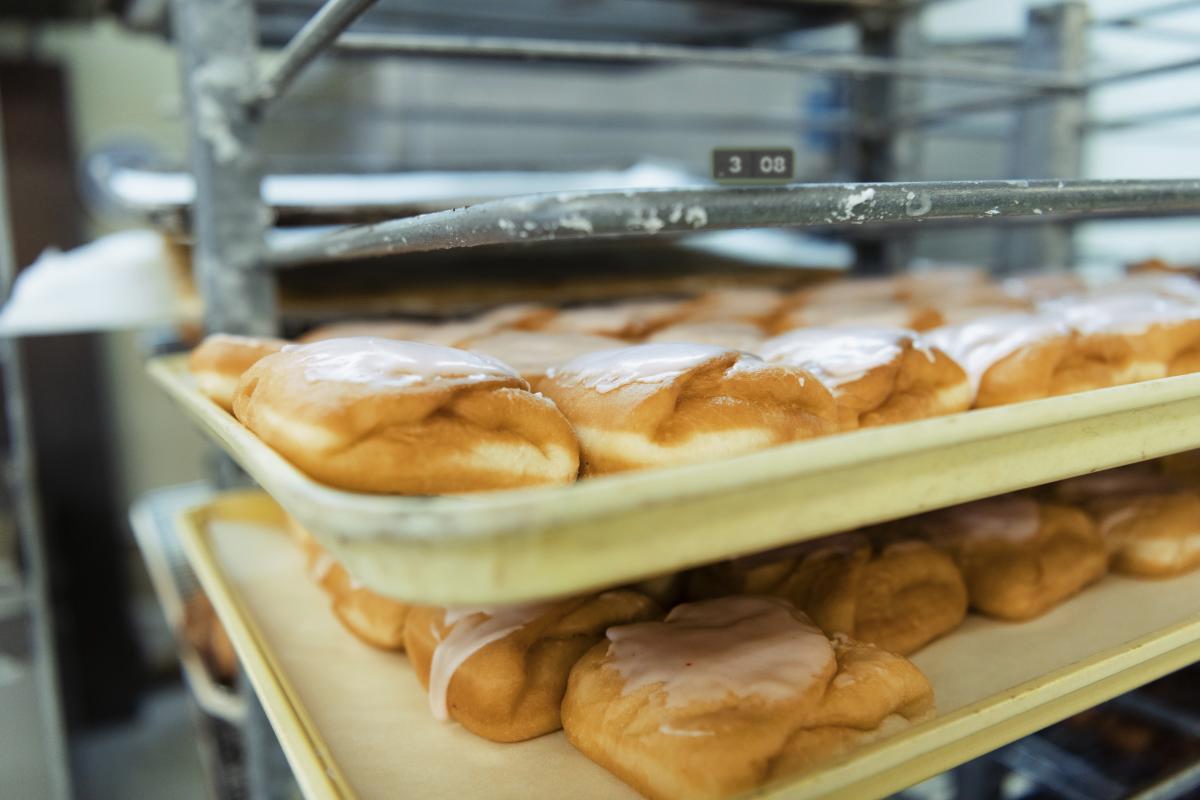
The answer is 3:08
